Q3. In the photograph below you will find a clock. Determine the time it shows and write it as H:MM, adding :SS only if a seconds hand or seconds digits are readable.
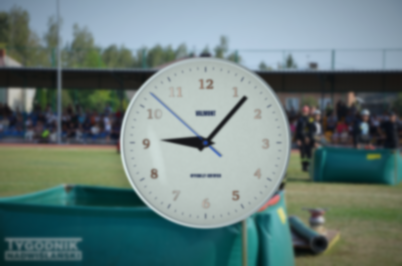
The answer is 9:06:52
